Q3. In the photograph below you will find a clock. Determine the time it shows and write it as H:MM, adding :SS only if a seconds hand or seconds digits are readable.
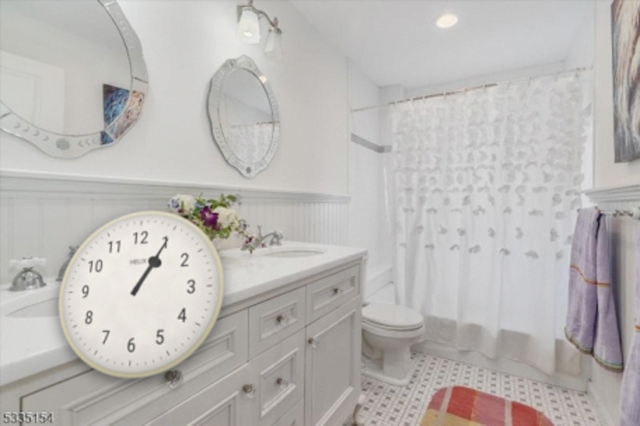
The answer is 1:05
